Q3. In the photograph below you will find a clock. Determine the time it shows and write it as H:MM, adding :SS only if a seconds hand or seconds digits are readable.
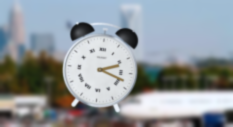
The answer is 2:18
